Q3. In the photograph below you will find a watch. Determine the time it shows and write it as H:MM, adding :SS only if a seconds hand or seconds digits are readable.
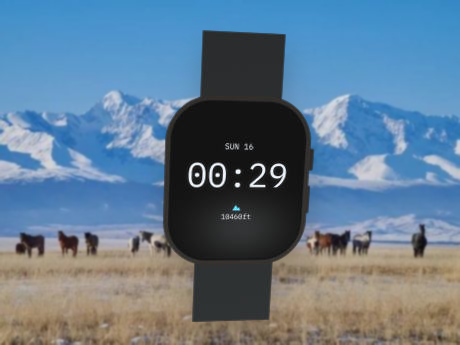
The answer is 0:29
